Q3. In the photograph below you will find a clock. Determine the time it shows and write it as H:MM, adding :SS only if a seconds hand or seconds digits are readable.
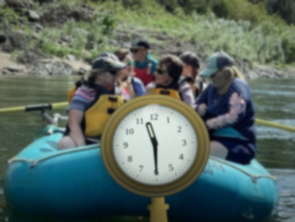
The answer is 11:30
